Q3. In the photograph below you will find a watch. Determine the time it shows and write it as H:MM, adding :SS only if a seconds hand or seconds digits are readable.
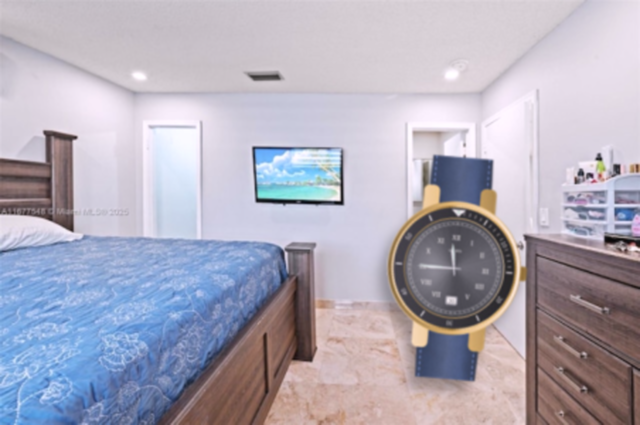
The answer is 11:45
